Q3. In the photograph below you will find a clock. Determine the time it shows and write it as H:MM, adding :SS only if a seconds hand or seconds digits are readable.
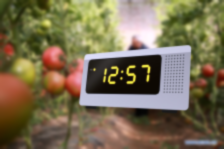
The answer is 12:57
